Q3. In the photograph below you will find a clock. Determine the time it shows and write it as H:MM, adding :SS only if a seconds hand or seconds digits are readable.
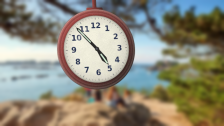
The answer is 4:53
